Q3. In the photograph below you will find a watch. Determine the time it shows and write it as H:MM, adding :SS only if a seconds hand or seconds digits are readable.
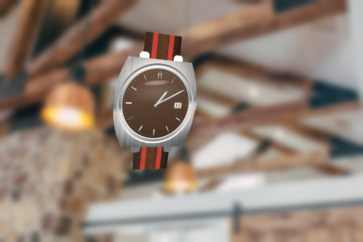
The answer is 1:10
